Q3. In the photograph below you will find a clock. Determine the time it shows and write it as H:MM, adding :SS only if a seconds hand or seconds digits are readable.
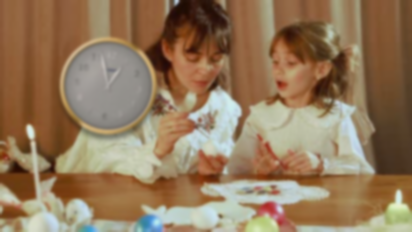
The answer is 12:57
